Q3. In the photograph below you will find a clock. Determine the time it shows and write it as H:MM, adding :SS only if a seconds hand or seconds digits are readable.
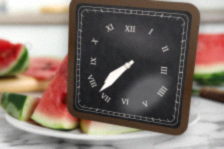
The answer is 7:37
